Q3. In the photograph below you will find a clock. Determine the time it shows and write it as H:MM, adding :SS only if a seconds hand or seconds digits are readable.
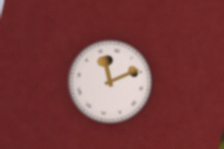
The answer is 11:09
